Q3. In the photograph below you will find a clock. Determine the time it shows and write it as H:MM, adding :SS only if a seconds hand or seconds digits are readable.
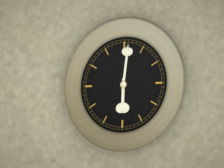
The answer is 6:01
